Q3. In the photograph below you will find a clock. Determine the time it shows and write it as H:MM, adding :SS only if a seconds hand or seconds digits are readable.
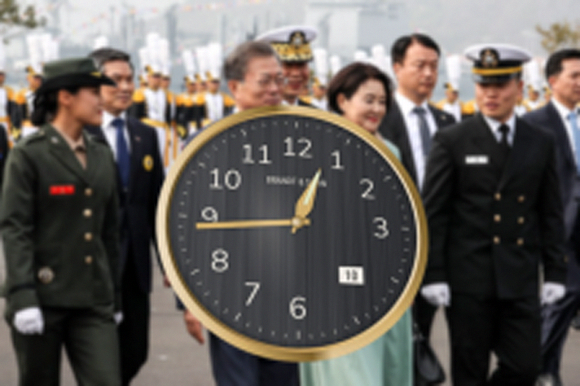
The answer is 12:44
